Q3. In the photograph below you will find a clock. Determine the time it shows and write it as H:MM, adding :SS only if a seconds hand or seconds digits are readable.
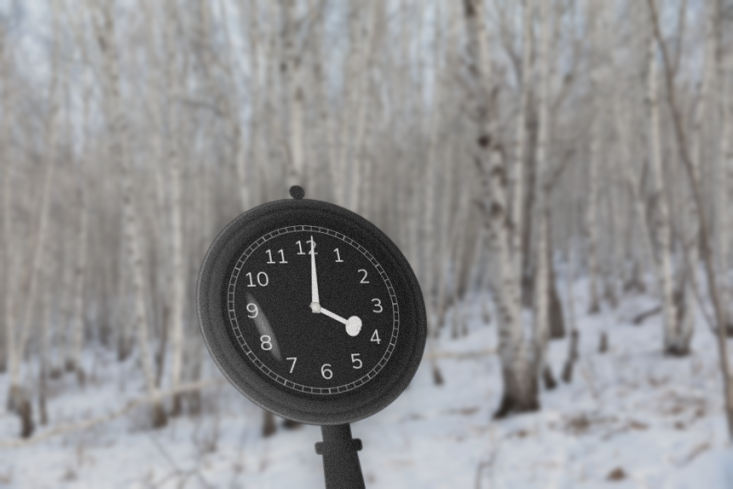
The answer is 4:01
